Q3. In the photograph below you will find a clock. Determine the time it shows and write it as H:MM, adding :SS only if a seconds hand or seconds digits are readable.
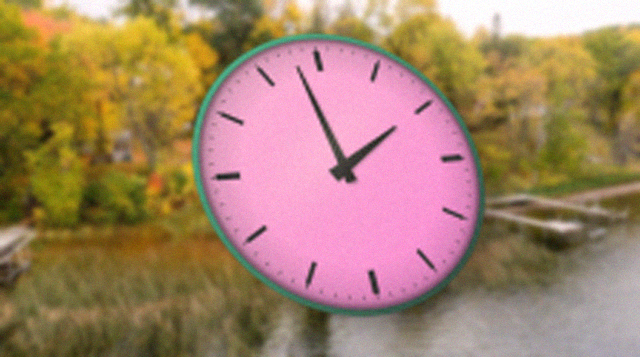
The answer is 1:58
